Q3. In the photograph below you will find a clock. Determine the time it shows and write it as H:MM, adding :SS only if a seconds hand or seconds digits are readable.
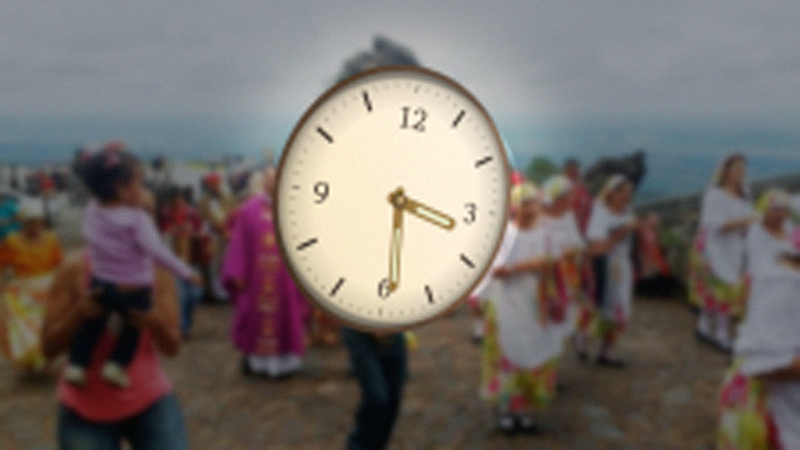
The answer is 3:29
